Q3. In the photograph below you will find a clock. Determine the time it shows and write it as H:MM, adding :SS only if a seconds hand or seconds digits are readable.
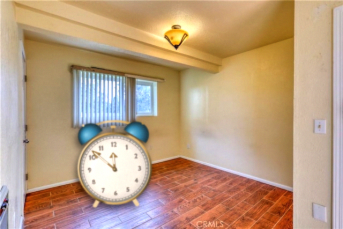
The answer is 11:52
